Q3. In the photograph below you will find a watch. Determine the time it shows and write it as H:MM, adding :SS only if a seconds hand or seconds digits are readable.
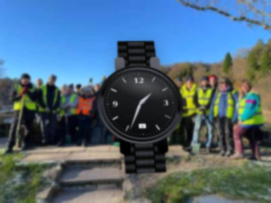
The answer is 1:34
